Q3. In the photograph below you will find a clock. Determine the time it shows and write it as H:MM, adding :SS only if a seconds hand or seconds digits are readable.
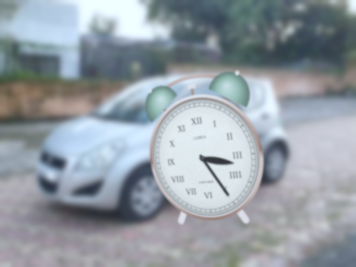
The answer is 3:25
